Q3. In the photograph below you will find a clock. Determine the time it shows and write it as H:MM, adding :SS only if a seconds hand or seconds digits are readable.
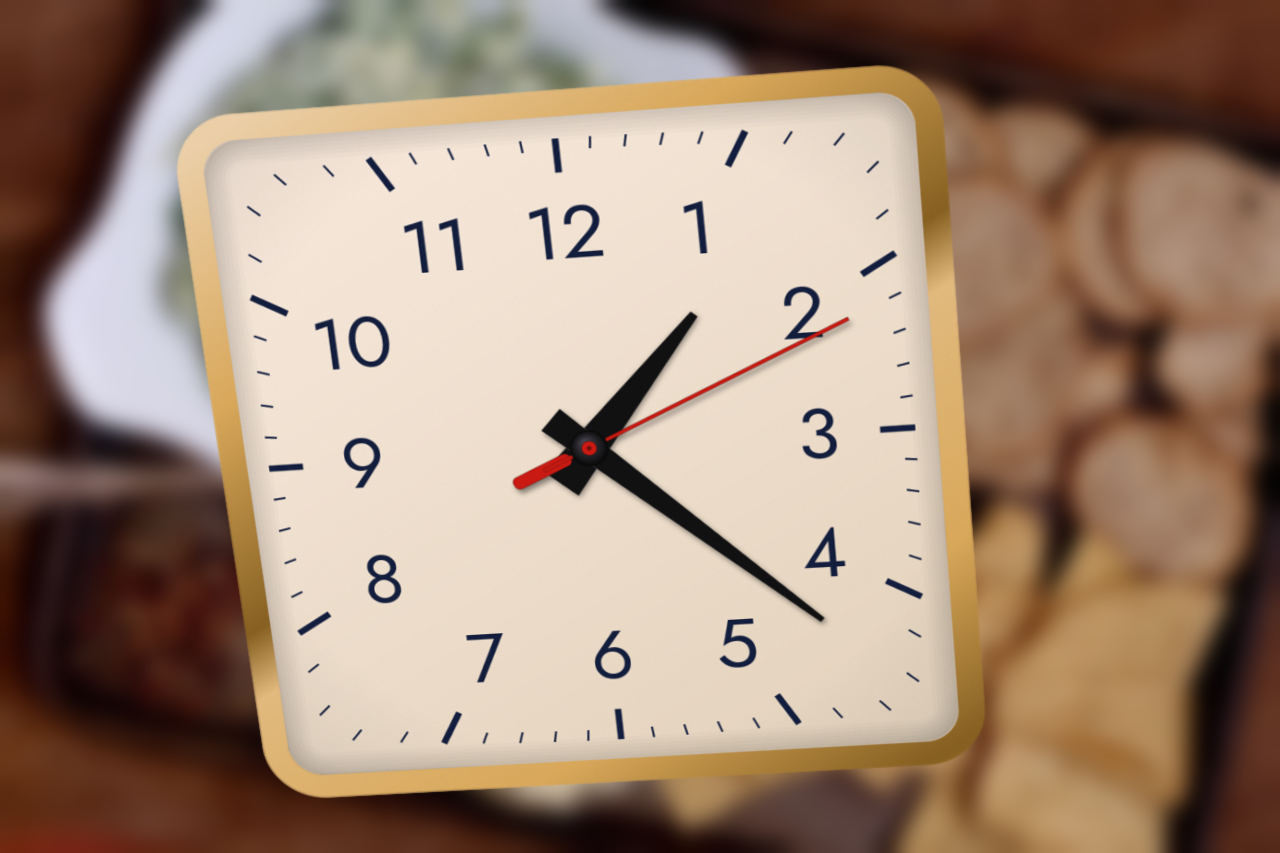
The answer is 1:22:11
